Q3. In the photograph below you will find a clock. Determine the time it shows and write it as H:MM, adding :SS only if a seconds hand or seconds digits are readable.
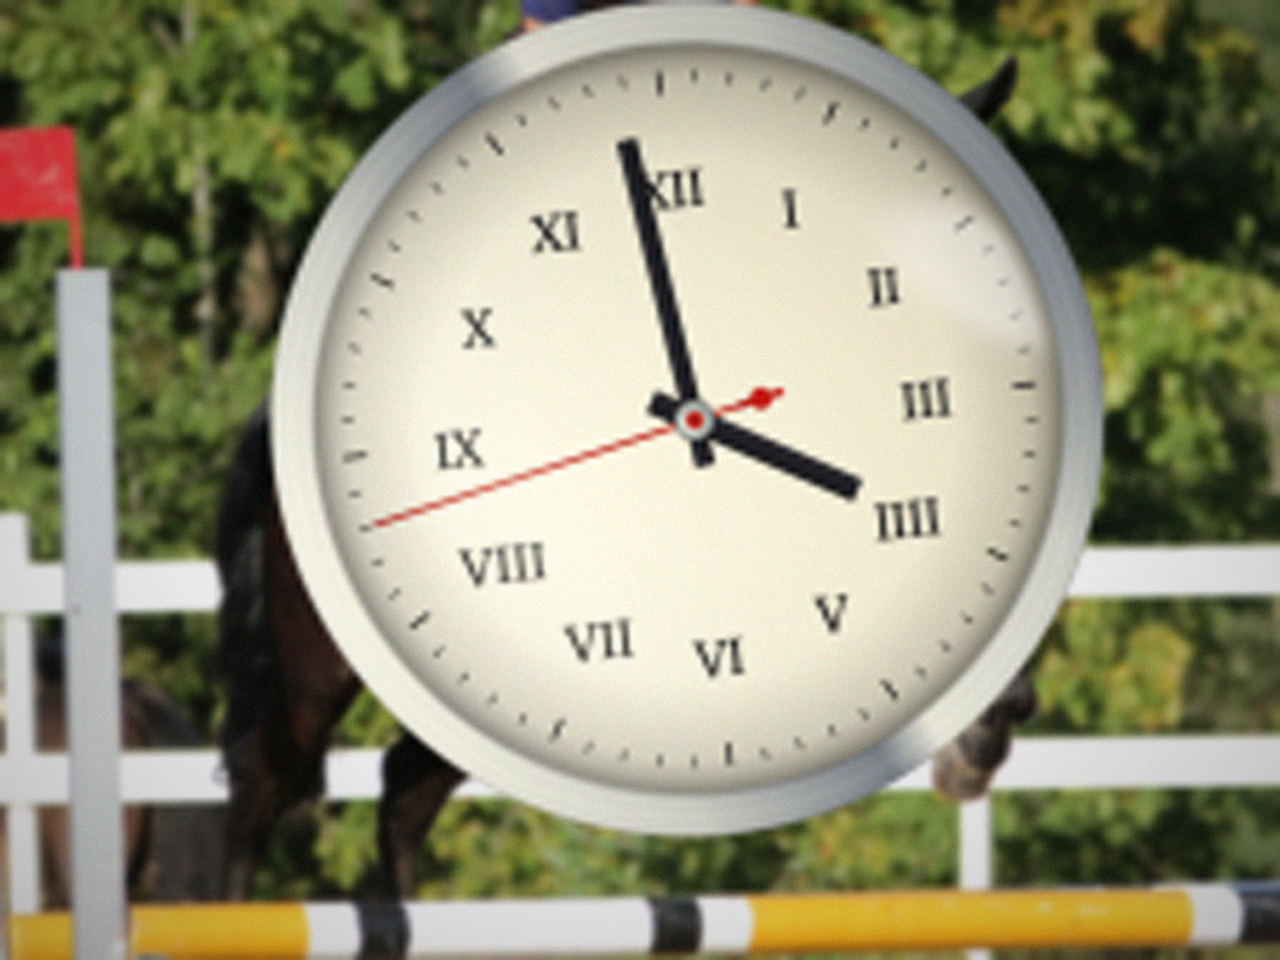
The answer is 3:58:43
